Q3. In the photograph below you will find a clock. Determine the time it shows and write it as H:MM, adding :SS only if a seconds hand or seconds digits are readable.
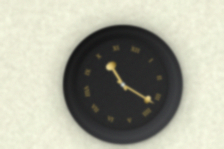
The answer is 10:17
